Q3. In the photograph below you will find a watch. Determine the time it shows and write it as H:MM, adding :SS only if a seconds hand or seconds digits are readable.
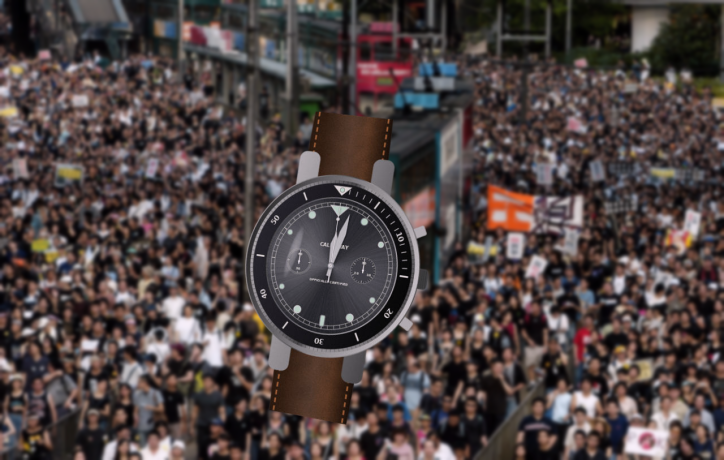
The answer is 12:02
